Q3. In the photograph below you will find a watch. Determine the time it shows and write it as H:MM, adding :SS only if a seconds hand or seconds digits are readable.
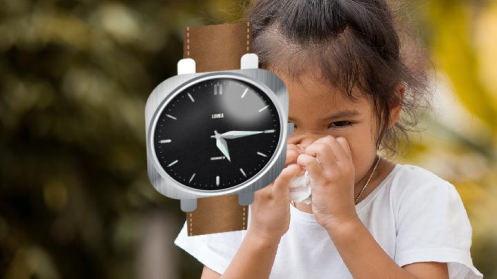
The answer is 5:15
